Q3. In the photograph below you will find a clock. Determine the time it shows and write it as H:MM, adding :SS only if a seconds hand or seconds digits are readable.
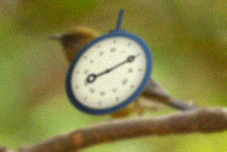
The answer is 8:10
